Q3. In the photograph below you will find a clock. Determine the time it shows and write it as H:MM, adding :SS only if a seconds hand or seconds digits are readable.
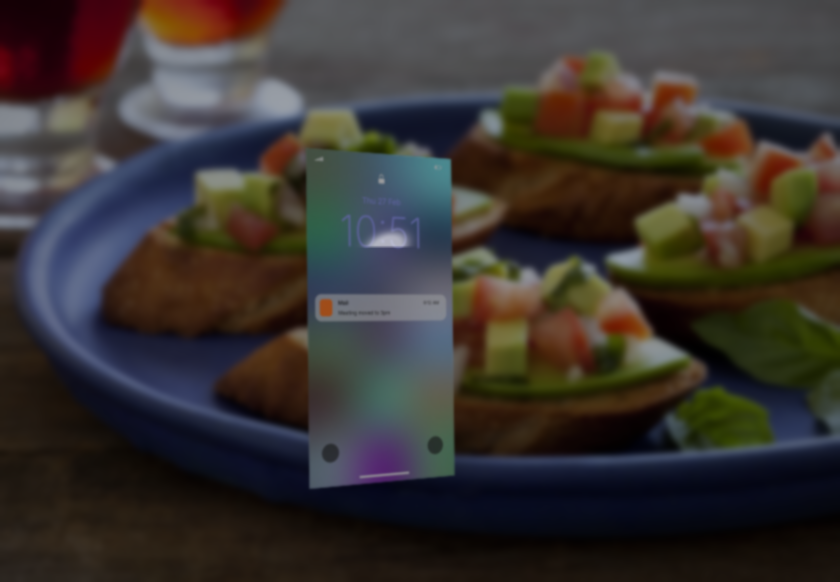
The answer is 10:51
